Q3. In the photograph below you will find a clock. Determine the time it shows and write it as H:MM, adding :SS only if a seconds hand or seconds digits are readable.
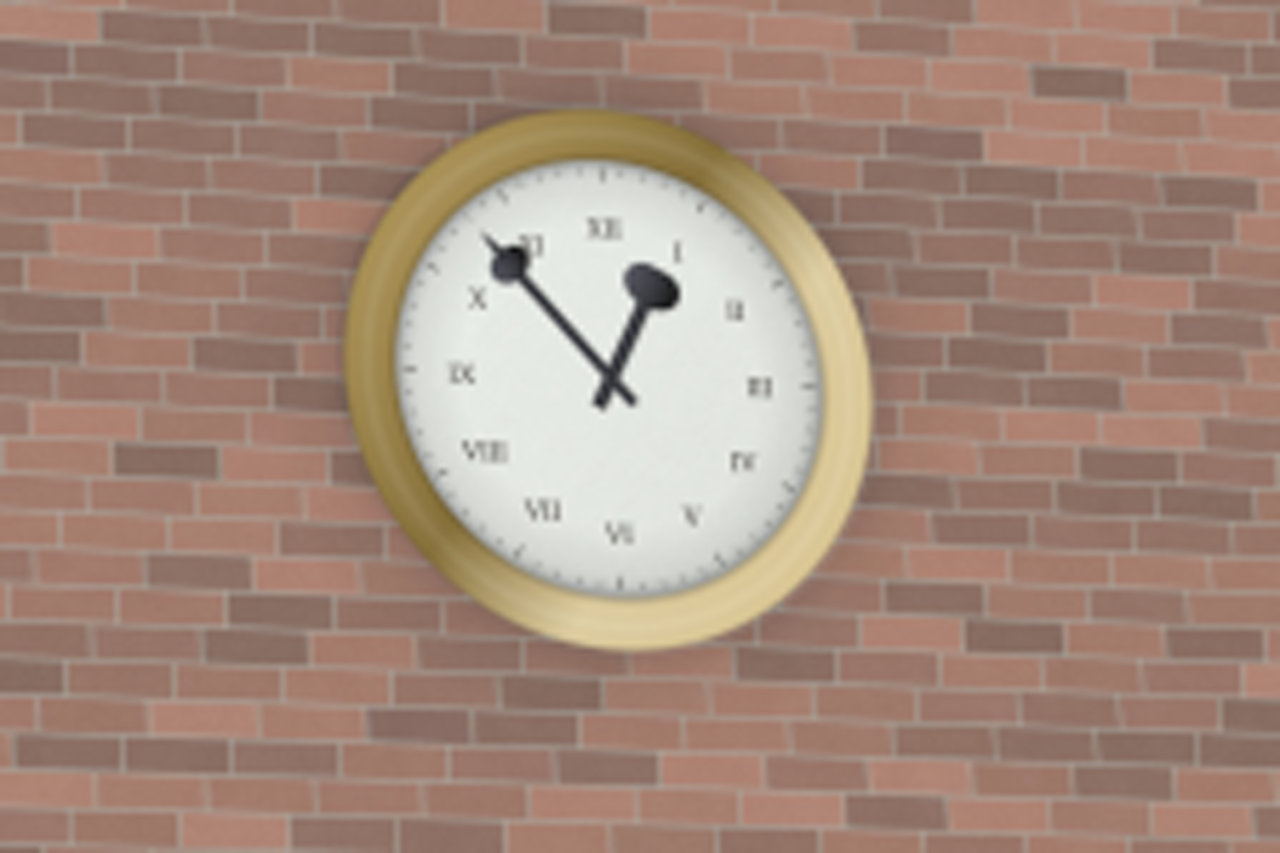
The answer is 12:53
